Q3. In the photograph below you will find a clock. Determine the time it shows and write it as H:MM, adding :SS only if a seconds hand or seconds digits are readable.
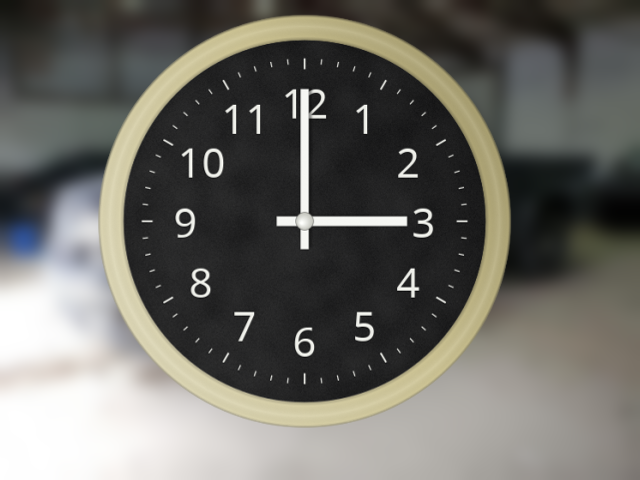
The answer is 3:00
